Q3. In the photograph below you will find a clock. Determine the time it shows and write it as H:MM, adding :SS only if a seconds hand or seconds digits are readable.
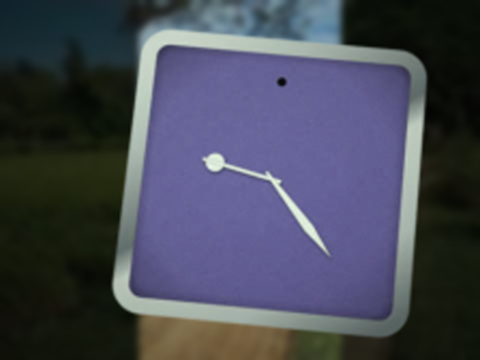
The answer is 9:23
